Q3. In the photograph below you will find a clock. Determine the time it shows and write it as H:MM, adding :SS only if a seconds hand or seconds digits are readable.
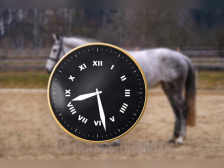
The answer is 8:28
